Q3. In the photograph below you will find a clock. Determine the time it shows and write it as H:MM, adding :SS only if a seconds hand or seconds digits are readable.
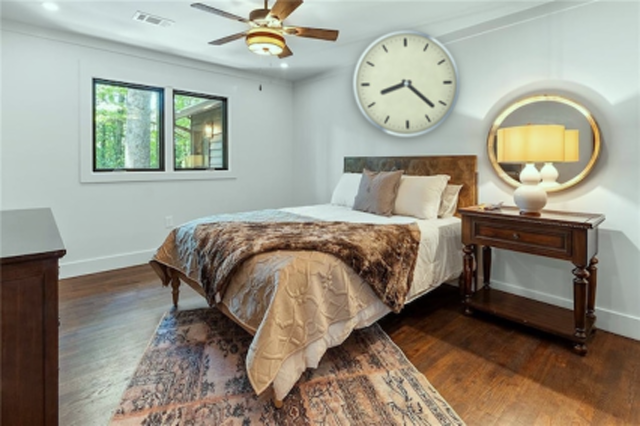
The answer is 8:22
